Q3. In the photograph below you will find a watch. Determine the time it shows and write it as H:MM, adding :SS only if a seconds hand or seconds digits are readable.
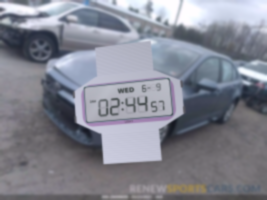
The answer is 2:44:57
